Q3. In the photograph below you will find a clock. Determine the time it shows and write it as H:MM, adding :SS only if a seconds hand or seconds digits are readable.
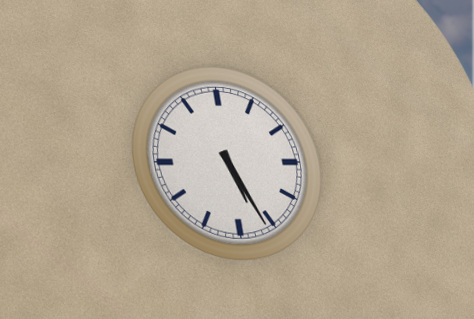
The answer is 5:26
